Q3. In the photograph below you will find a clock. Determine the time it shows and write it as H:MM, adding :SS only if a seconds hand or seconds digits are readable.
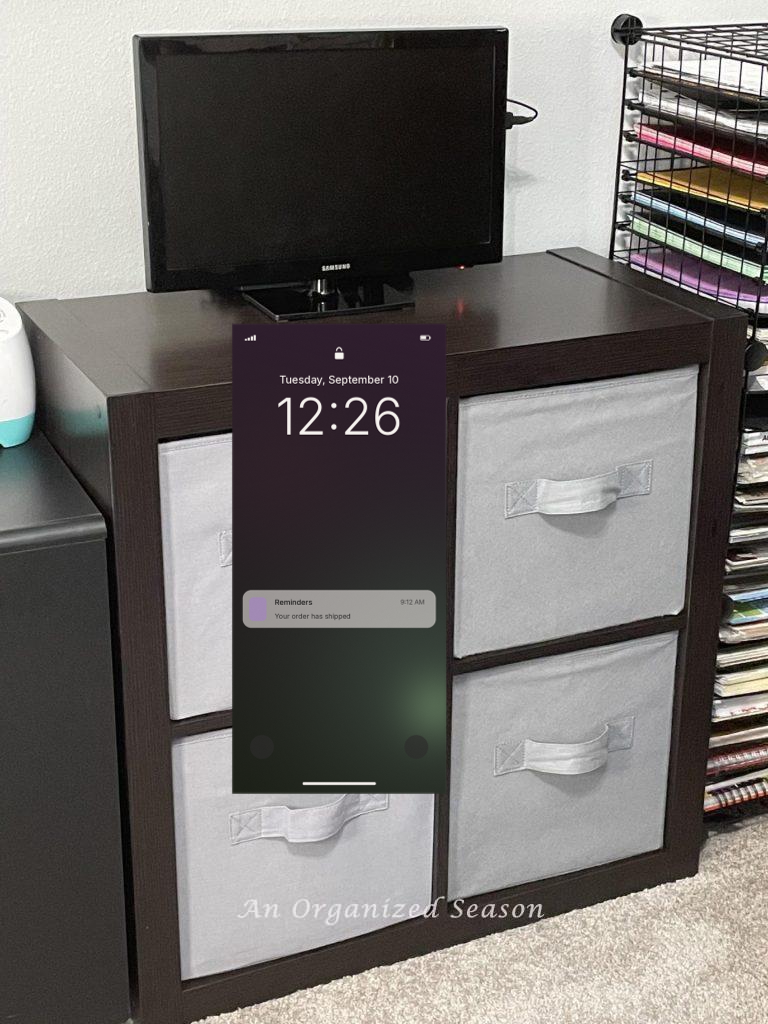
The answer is 12:26
